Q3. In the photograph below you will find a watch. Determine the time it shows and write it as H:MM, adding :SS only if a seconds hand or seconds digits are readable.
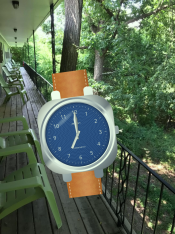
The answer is 7:00
